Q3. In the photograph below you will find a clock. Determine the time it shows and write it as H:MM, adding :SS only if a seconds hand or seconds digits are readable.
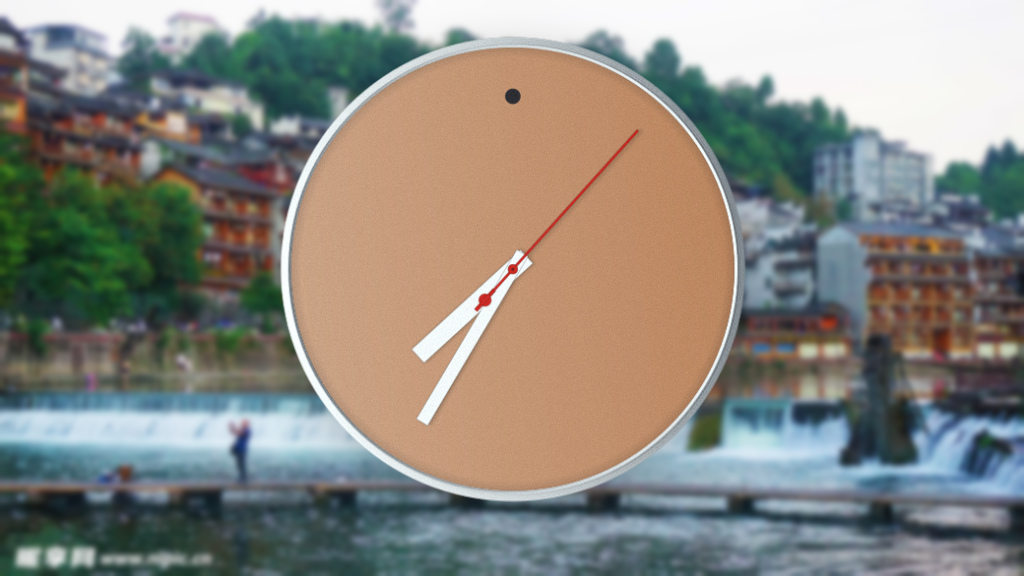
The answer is 7:35:07
